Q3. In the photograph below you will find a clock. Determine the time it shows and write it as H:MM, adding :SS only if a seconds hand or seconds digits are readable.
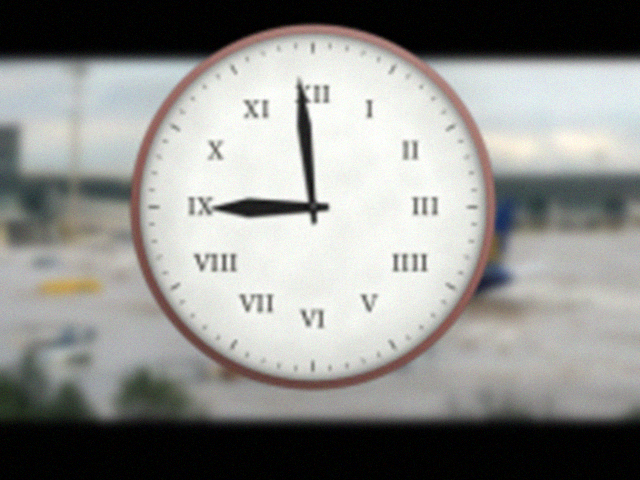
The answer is 8:59
